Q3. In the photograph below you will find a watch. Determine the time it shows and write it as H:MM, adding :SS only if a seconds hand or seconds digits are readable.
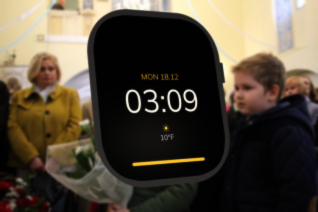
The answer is 3:09
